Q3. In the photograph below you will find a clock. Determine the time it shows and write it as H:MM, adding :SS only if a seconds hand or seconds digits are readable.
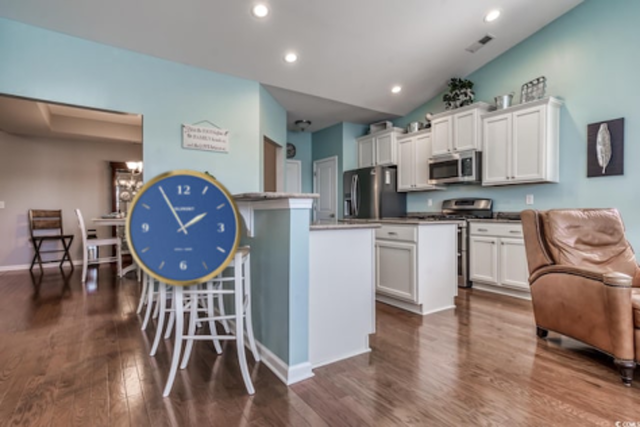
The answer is 1:55
